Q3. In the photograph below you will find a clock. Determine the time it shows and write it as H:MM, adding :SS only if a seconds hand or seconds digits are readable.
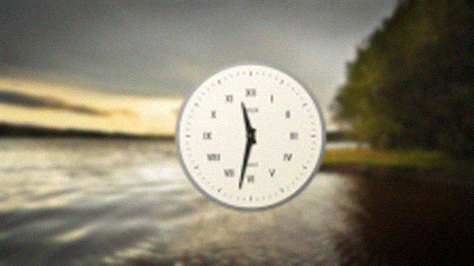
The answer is 11:32
